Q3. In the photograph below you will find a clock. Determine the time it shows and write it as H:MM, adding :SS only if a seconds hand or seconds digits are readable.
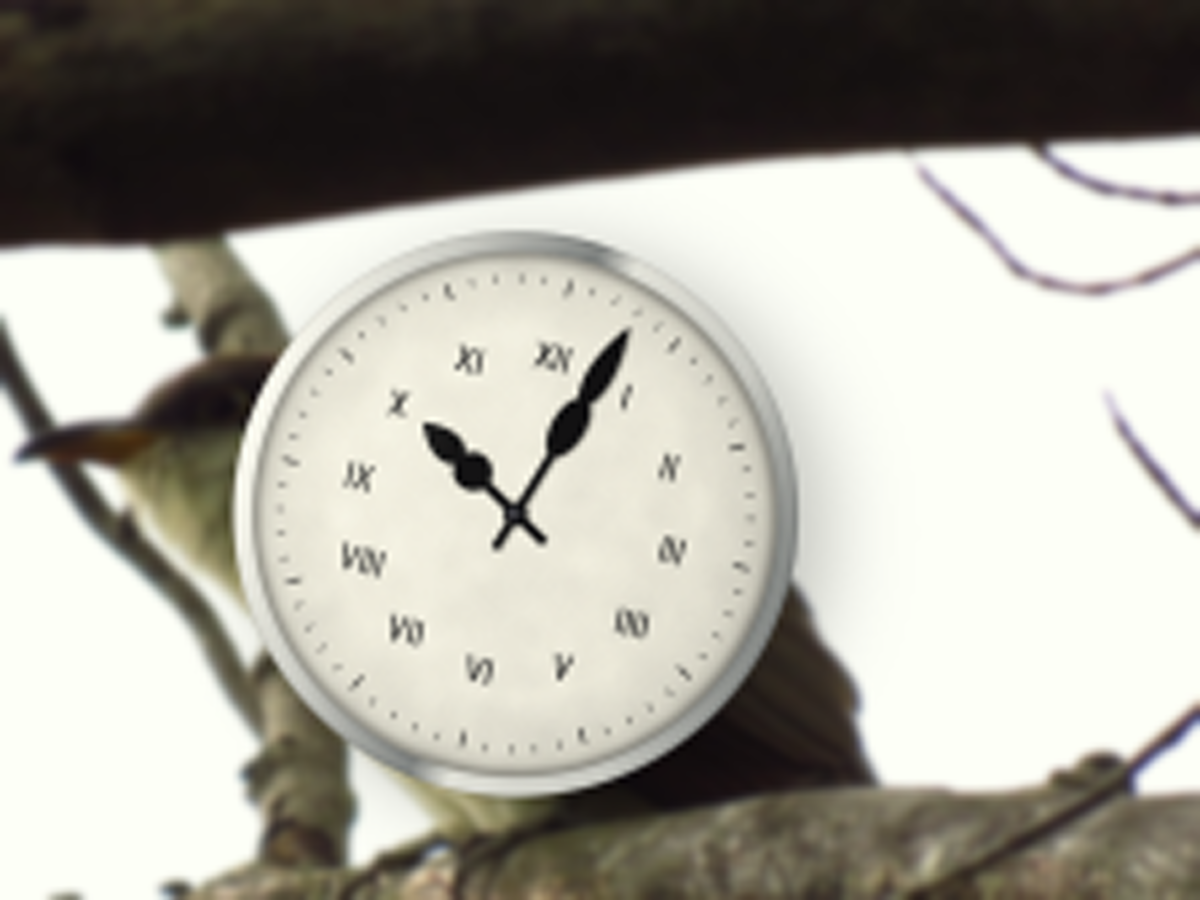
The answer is 10:03
